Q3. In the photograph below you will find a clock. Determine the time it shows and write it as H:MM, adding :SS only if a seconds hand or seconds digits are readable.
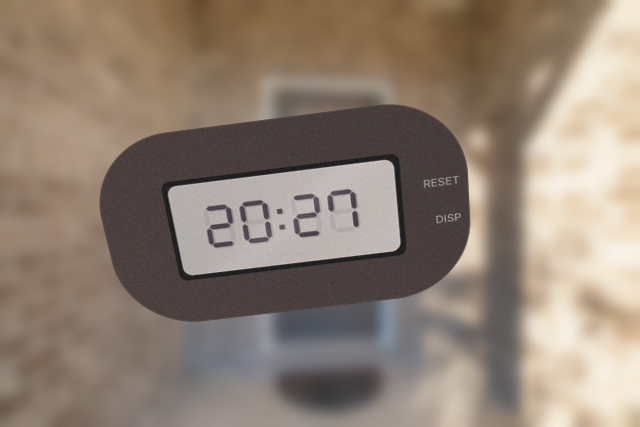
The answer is 20:27
